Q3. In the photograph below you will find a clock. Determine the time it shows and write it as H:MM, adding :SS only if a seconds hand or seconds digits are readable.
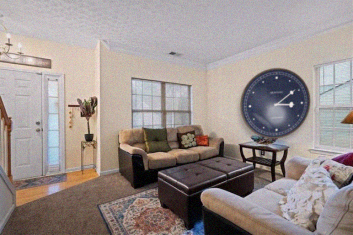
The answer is 3:09
